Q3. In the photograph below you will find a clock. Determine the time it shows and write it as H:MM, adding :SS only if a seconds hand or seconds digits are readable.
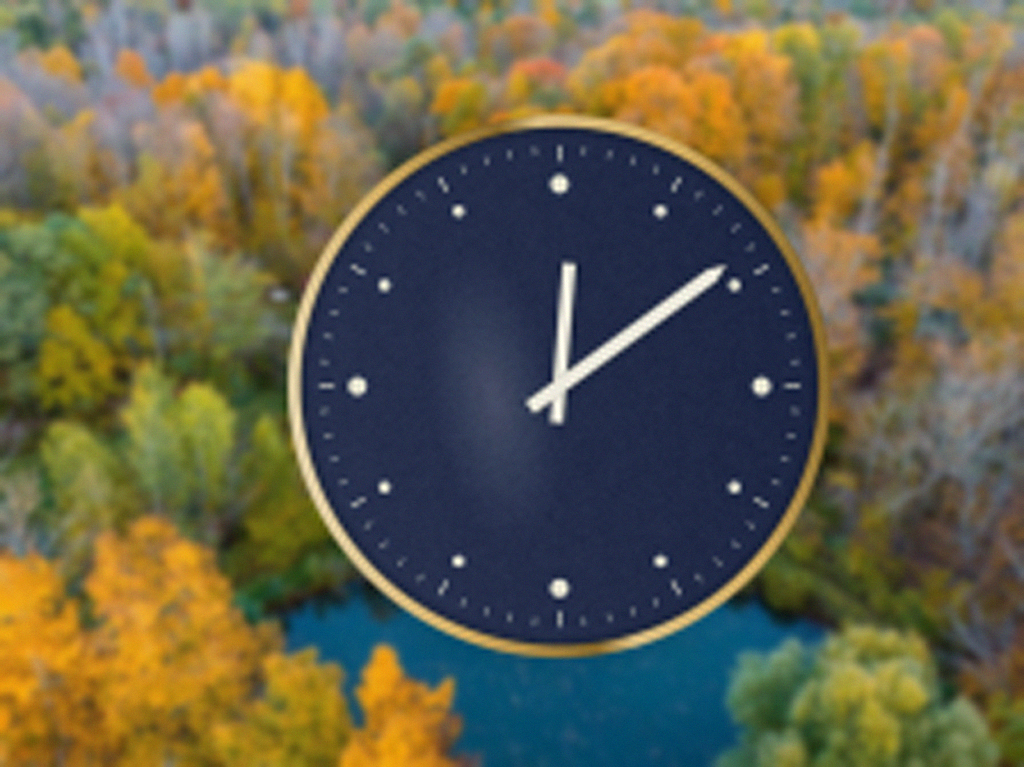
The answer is 12:09
